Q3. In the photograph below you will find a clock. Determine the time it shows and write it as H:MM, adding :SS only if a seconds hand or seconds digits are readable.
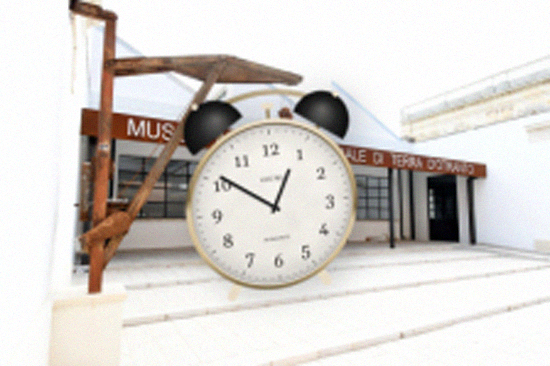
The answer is 12:51
